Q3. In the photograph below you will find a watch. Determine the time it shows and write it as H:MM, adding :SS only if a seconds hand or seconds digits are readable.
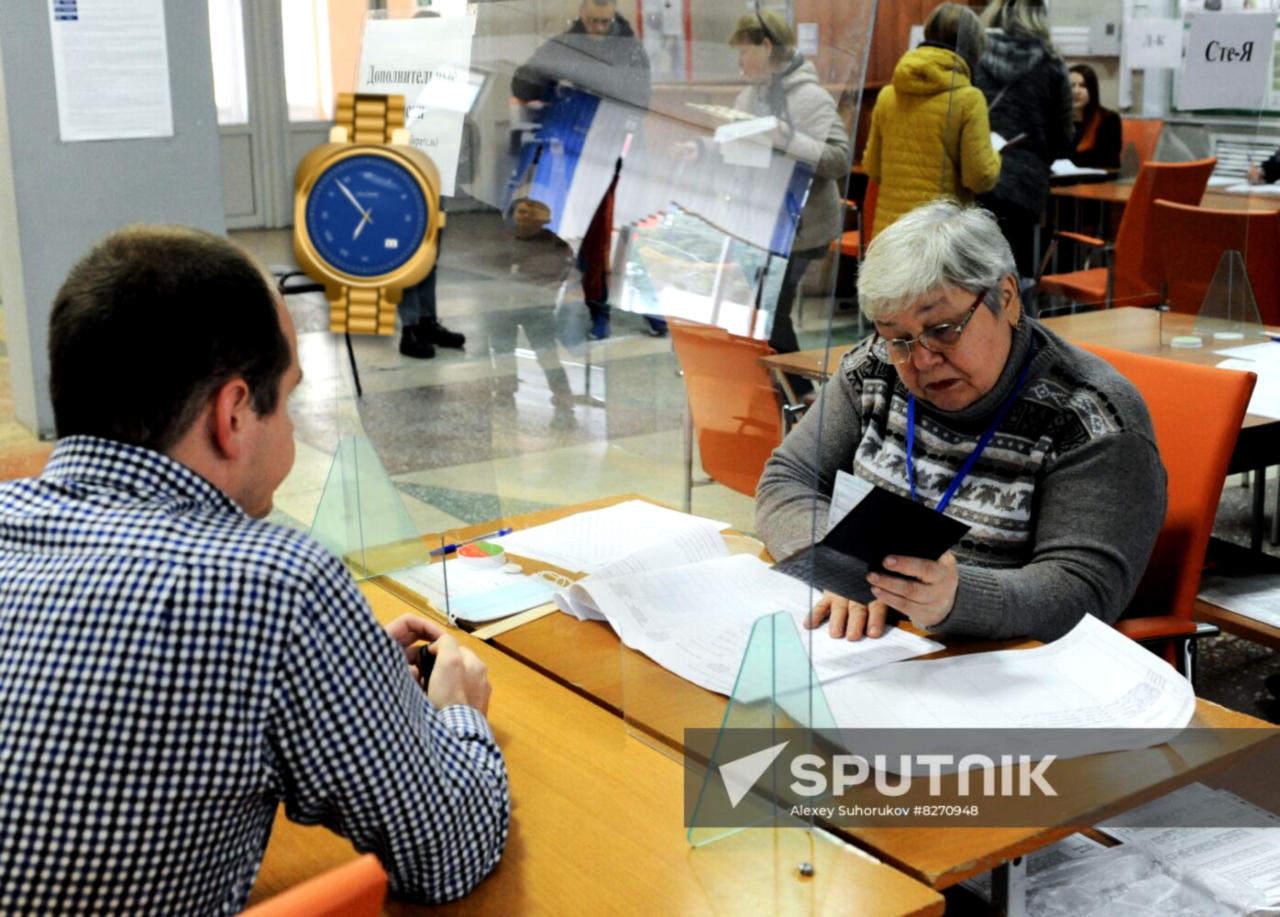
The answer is 6:53
